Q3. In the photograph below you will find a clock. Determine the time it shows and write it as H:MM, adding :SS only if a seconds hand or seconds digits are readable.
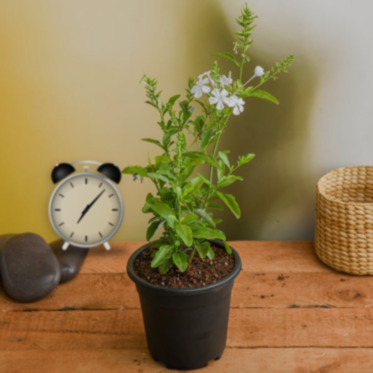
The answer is 7:07
